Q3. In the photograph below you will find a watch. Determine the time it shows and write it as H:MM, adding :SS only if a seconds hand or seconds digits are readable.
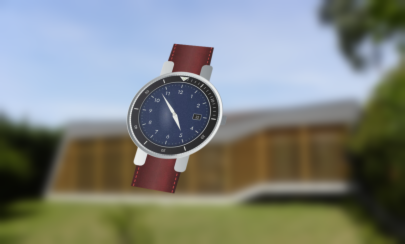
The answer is 4:53
